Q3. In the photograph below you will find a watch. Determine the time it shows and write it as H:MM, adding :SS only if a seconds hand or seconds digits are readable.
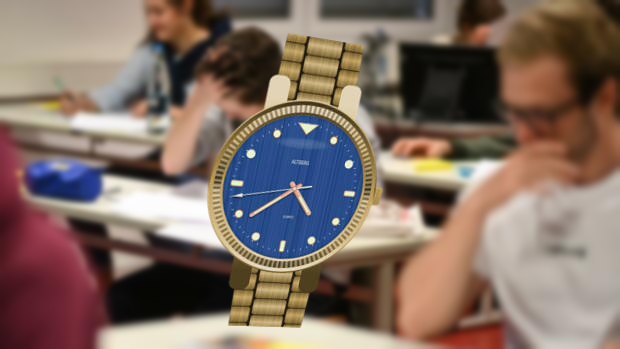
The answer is 4:38:43
